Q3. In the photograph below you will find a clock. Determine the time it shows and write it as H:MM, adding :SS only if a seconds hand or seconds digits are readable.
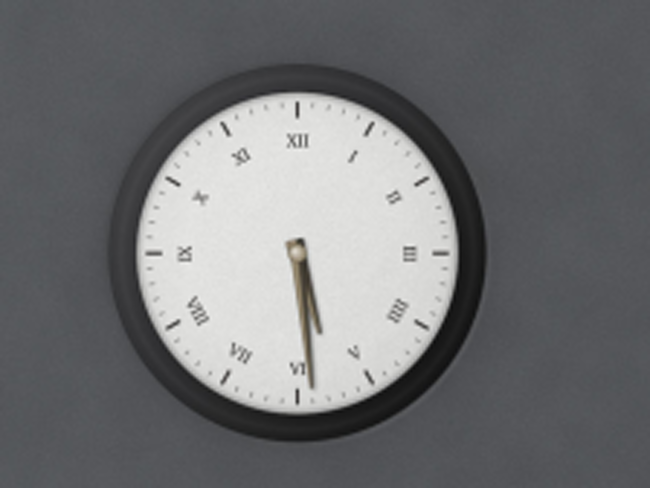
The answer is 5:29
